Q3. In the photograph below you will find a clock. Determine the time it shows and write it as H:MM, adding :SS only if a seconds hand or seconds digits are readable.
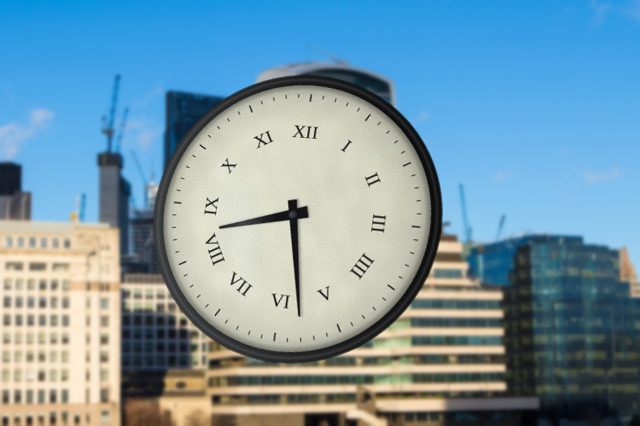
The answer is 8:28
